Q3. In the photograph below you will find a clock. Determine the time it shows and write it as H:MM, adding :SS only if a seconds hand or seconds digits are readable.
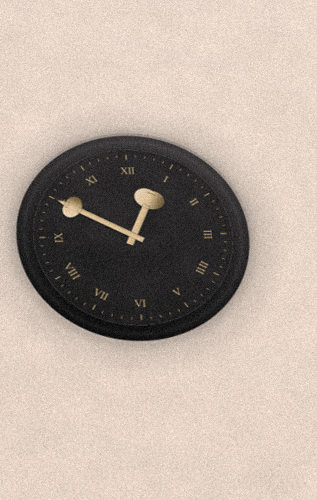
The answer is 12:50
